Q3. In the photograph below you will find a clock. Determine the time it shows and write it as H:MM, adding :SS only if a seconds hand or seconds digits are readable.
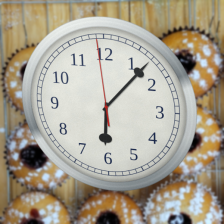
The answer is 6:06:59
